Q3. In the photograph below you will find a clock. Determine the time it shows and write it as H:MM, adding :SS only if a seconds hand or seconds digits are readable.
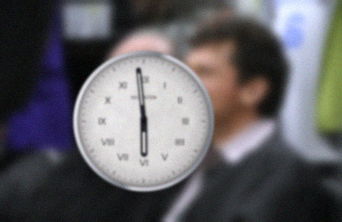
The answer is 5:59
